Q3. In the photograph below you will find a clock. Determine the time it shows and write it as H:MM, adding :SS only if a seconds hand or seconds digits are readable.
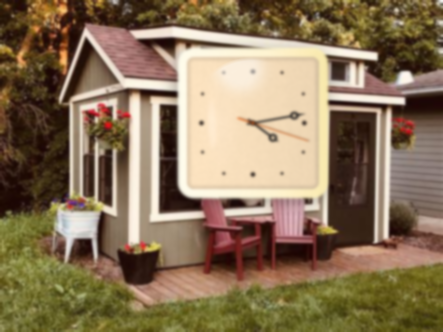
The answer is 4:13:18
